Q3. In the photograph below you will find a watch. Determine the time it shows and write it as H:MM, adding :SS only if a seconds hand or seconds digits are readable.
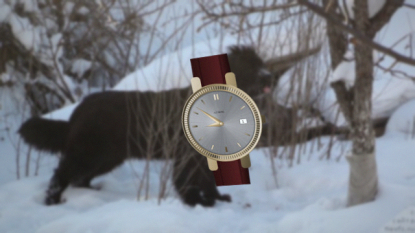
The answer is 8:52
